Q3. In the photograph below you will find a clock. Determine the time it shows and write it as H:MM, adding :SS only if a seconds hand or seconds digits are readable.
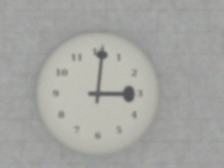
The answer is 3:01
